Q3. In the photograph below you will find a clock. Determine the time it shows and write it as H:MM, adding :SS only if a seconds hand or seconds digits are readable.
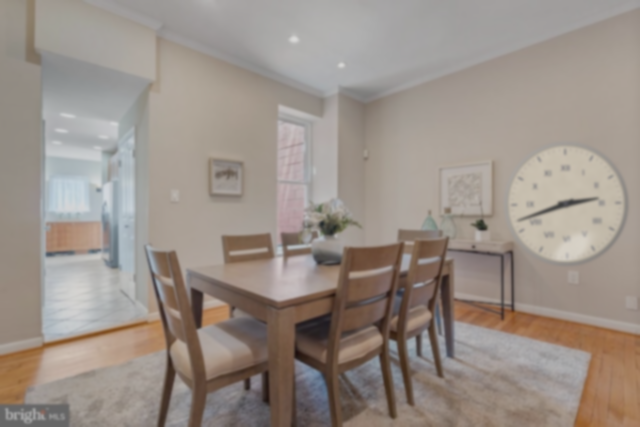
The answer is 2:42
